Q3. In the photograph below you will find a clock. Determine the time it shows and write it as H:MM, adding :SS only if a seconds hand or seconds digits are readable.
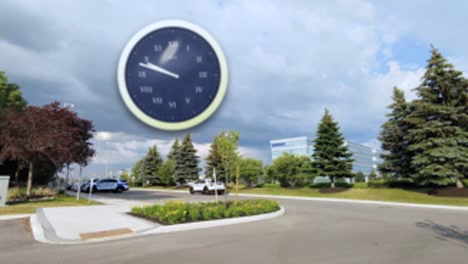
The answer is 9:48
